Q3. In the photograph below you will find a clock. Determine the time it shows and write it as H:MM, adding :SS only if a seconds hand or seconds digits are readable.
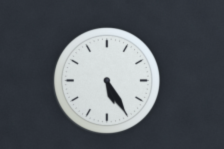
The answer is 5:25
